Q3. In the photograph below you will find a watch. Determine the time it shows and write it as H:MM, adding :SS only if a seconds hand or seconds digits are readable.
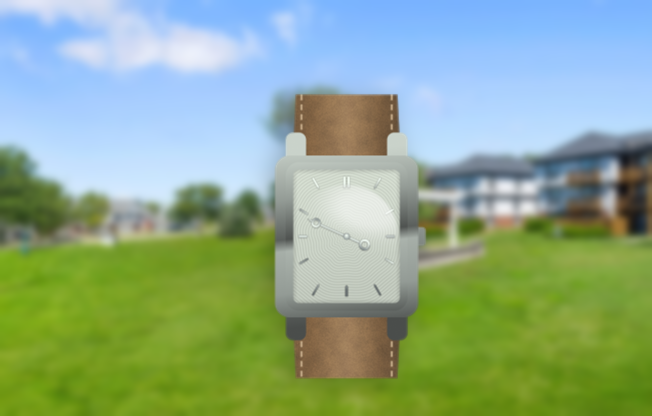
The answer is 3:49
